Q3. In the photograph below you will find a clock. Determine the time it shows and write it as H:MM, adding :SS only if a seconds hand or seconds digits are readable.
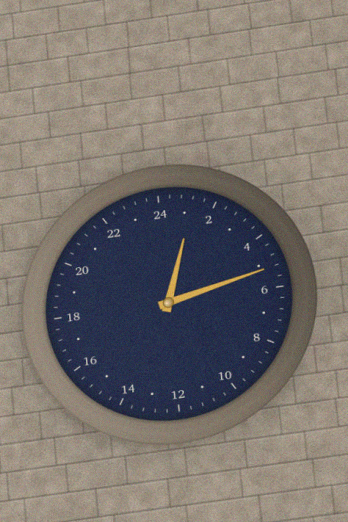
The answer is 1:13
